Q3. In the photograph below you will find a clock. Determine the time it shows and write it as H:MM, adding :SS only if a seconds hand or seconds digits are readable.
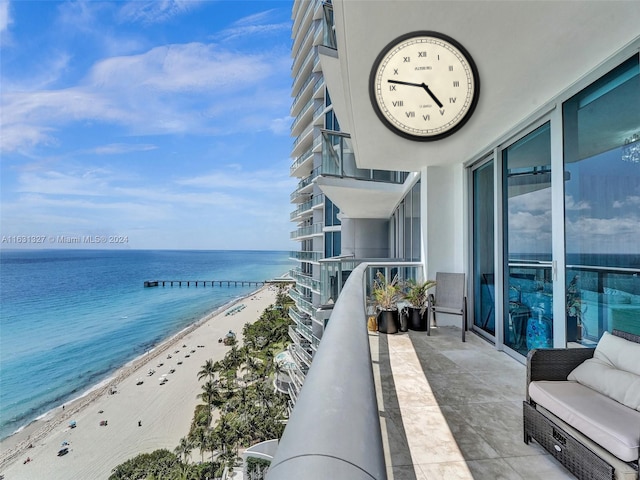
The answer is 4:47
